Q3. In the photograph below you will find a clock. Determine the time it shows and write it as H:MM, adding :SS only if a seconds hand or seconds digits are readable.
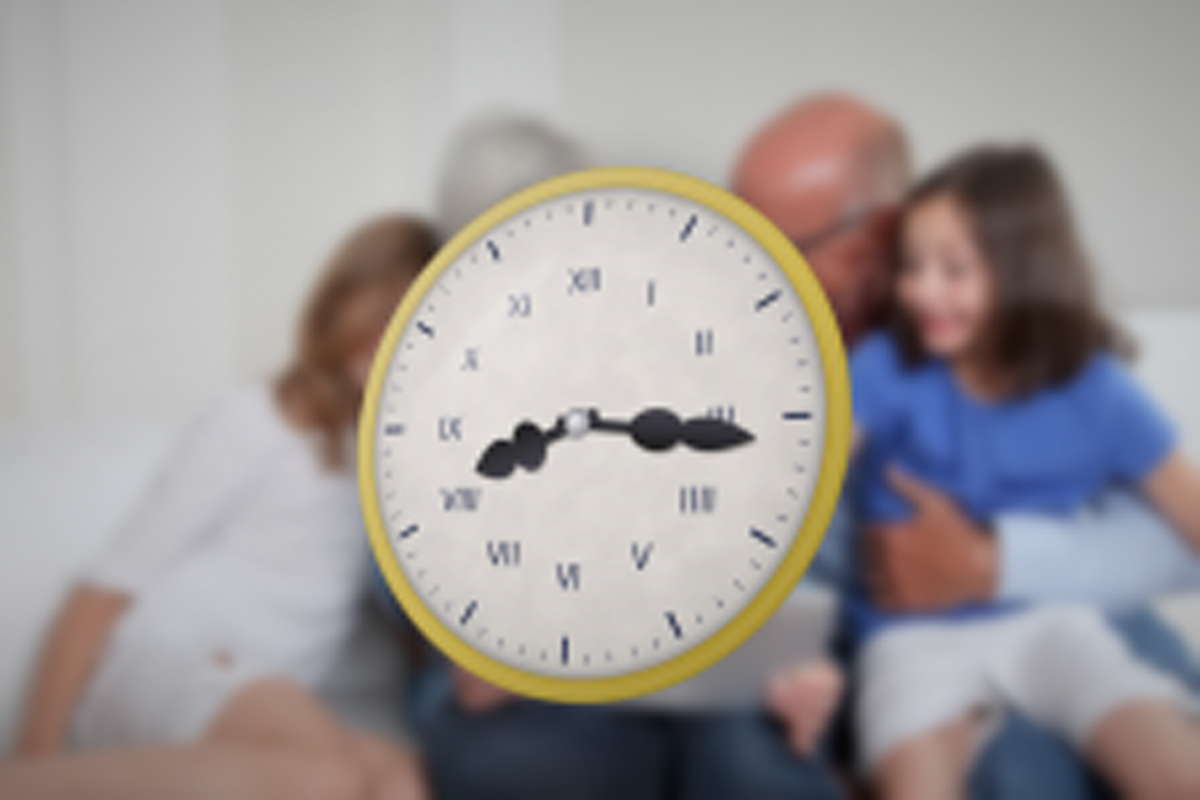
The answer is 8:16
